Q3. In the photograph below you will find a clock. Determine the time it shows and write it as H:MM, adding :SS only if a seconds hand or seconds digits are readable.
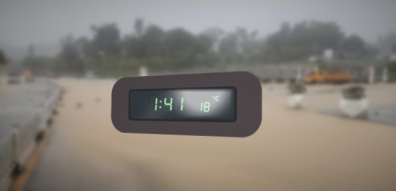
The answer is 1:41
